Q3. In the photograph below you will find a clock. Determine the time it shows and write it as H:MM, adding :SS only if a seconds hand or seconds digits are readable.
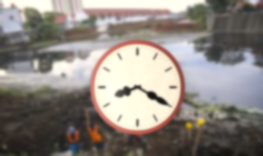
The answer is 8:20
